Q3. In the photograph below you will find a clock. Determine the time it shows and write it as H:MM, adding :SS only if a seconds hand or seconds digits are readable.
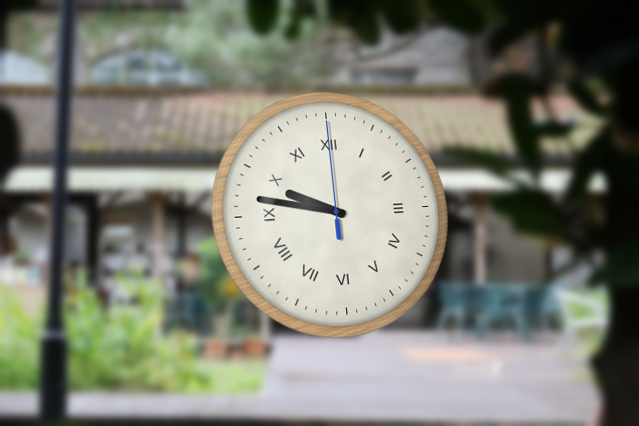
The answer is 9:47:00
